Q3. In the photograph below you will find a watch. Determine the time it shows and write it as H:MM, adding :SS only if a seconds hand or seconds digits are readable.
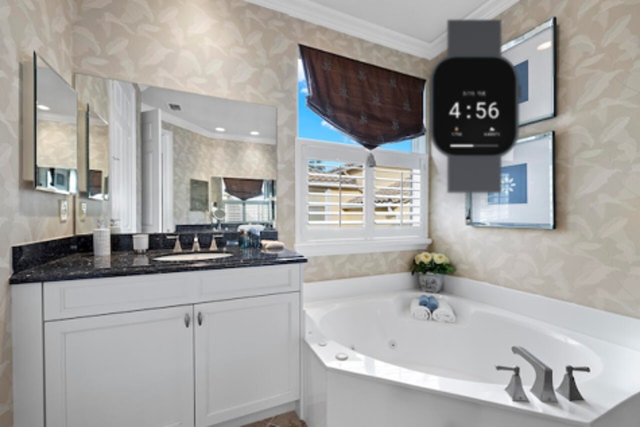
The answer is 4:56
